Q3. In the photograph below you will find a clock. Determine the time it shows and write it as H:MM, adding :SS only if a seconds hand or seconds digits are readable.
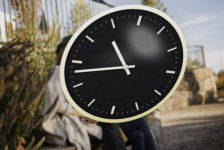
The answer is 10:43
